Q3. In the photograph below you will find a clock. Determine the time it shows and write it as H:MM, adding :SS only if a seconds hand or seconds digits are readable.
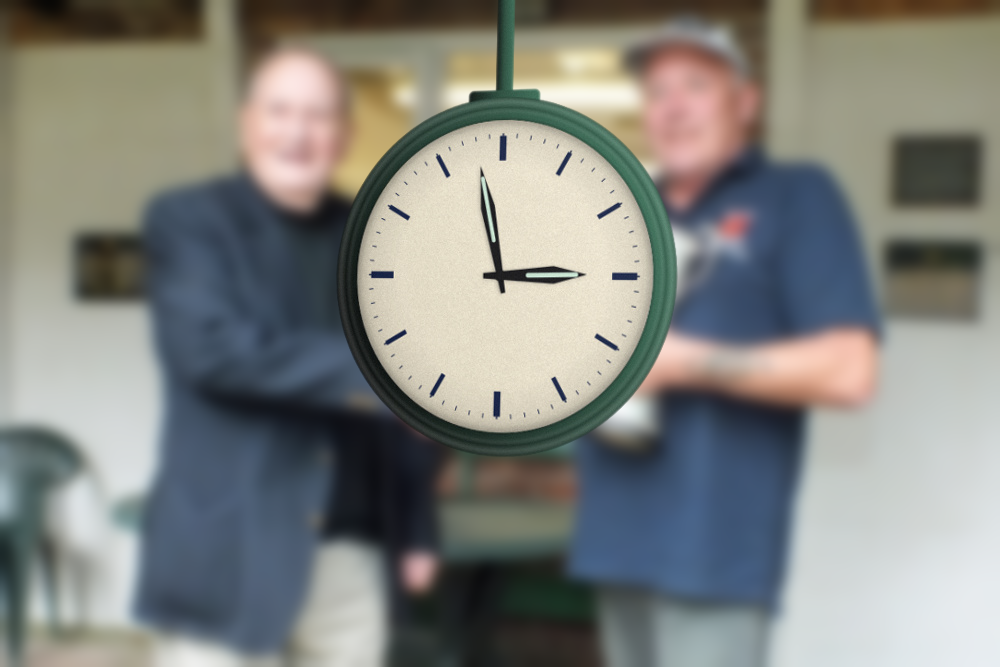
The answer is 2:58
